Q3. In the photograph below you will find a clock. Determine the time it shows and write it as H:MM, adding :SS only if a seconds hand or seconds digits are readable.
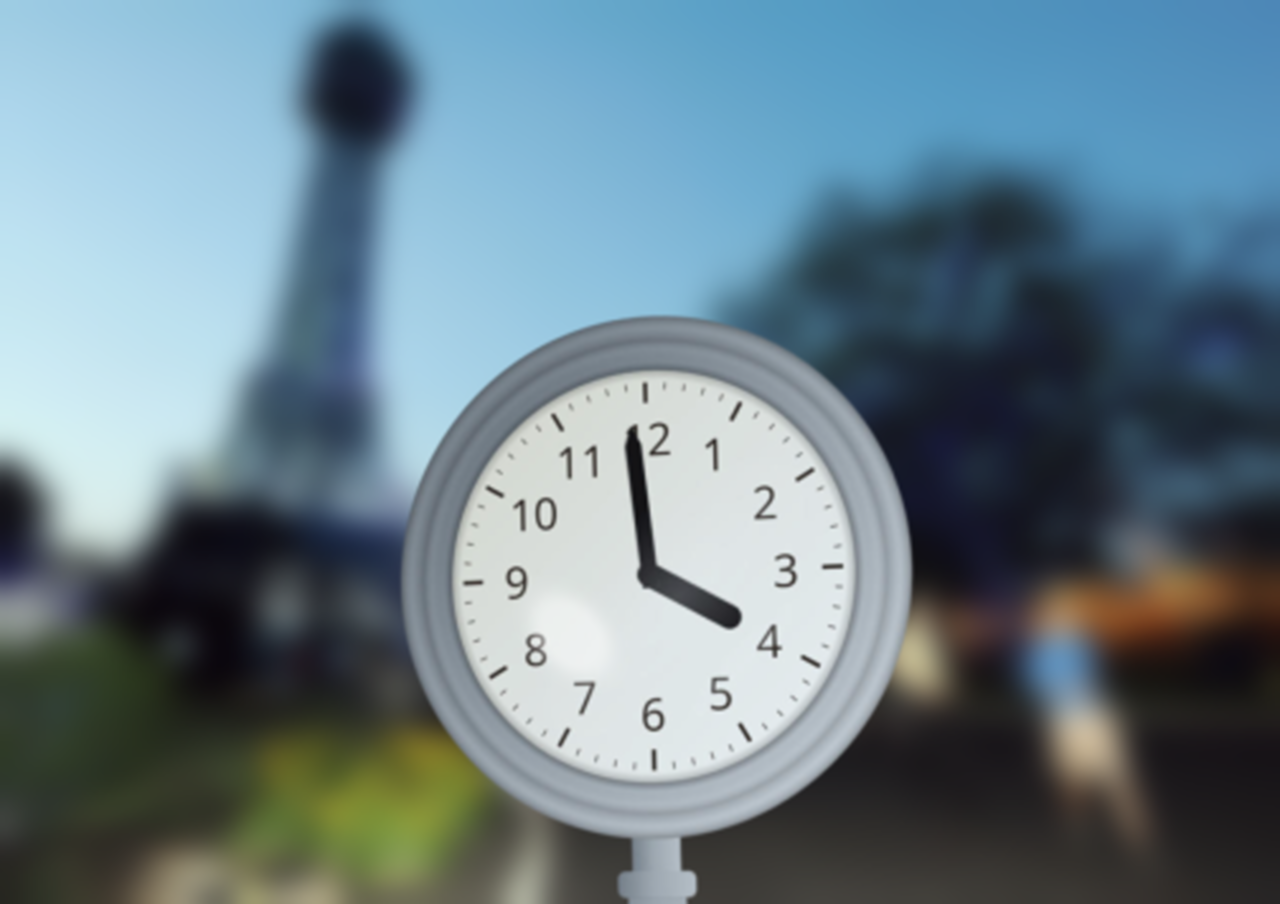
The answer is 3:59
